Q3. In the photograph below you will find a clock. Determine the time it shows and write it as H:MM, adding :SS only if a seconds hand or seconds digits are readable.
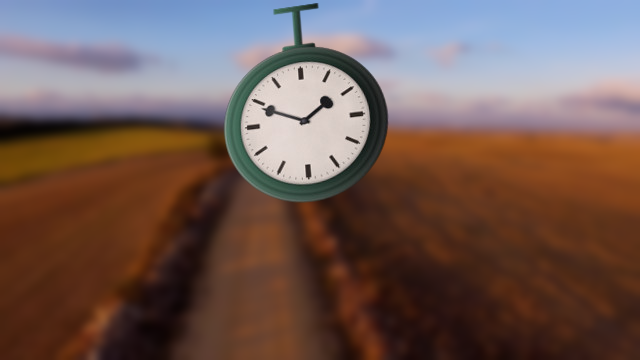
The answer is 1:49
